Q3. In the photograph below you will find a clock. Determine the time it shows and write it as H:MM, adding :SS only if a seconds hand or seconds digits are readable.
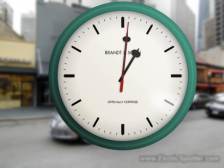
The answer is 1:01:01
